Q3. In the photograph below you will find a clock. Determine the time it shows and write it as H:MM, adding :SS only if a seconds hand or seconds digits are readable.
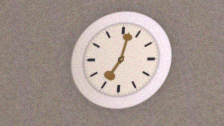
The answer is 7:02
